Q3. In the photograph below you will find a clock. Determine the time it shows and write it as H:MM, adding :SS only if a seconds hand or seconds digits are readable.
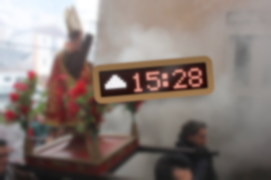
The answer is 15:28
